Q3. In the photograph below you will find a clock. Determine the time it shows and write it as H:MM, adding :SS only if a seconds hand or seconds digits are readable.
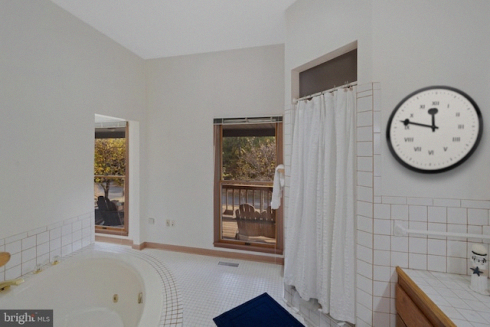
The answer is 11:47
